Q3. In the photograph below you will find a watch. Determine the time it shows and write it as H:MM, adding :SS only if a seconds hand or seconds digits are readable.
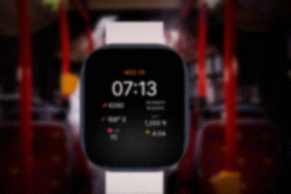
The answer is 7:13
